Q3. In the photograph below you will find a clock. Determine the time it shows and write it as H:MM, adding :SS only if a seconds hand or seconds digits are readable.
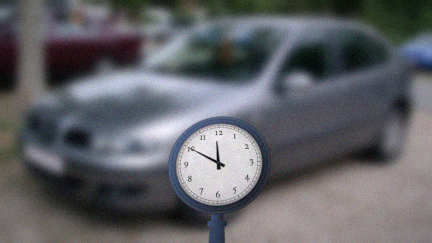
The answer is 11:50
